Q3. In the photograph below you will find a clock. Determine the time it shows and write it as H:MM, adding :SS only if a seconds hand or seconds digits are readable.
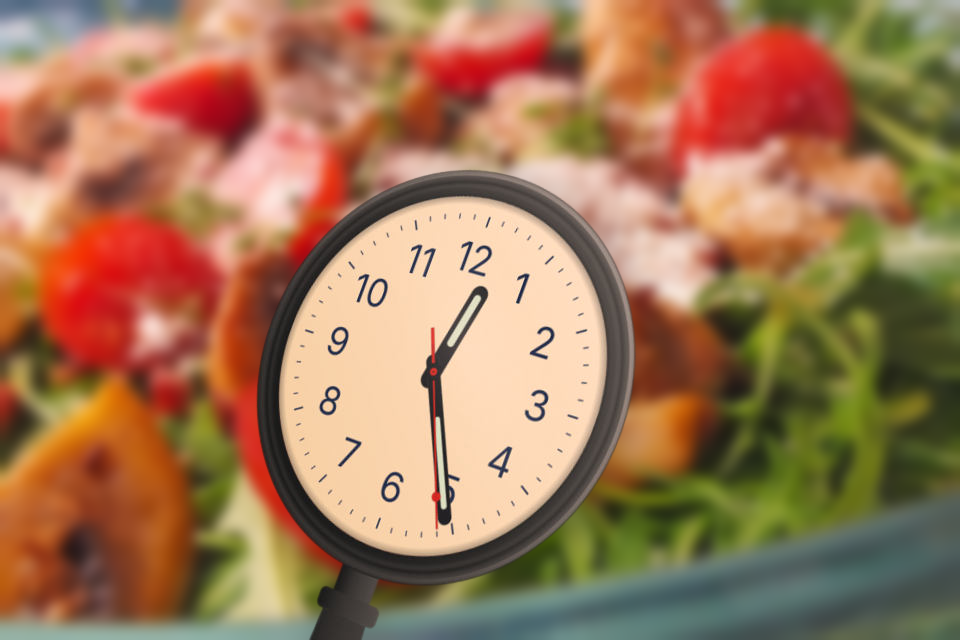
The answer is 12:25:26
